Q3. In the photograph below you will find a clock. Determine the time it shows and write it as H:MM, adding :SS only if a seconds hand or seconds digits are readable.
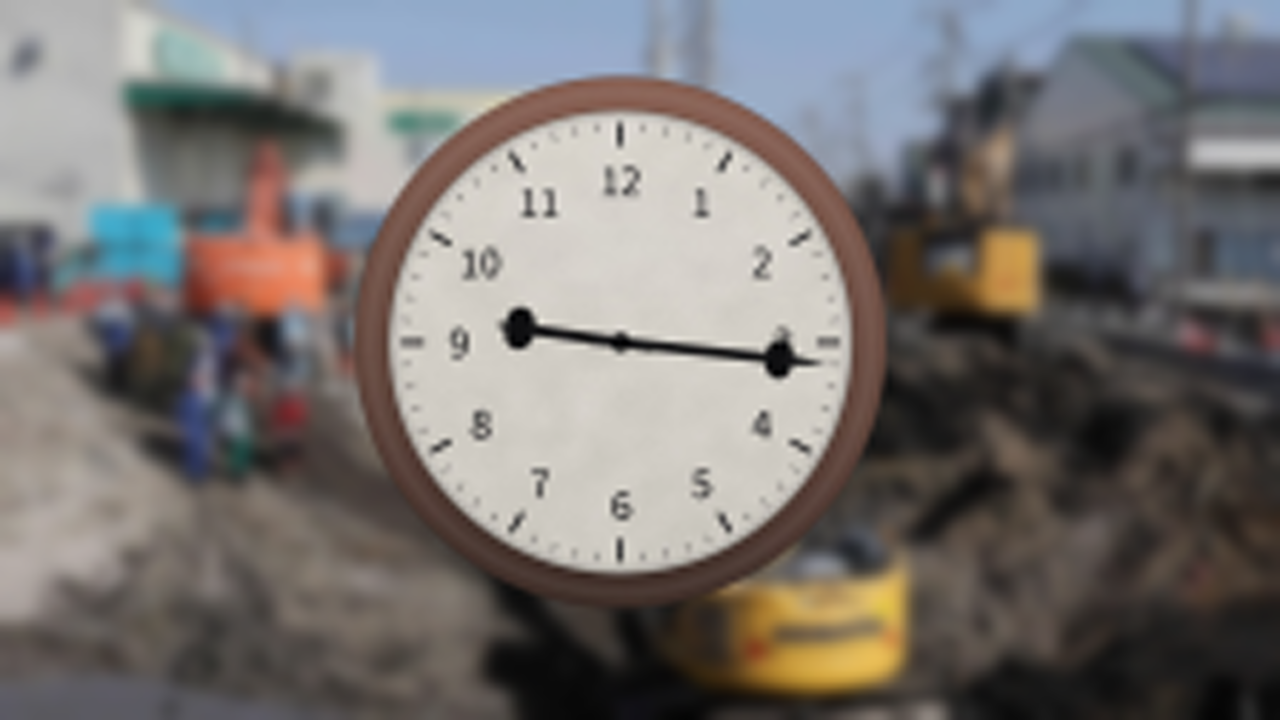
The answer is 9:16
